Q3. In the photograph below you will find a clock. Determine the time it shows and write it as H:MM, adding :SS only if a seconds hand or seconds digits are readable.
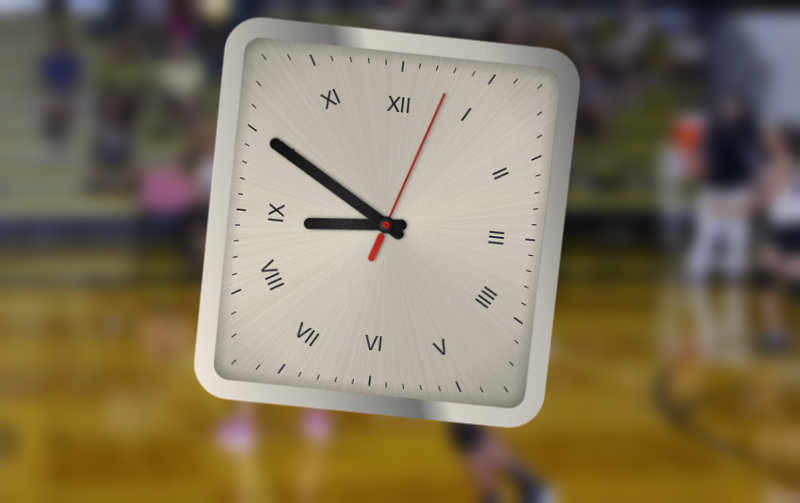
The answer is 8:50:03
